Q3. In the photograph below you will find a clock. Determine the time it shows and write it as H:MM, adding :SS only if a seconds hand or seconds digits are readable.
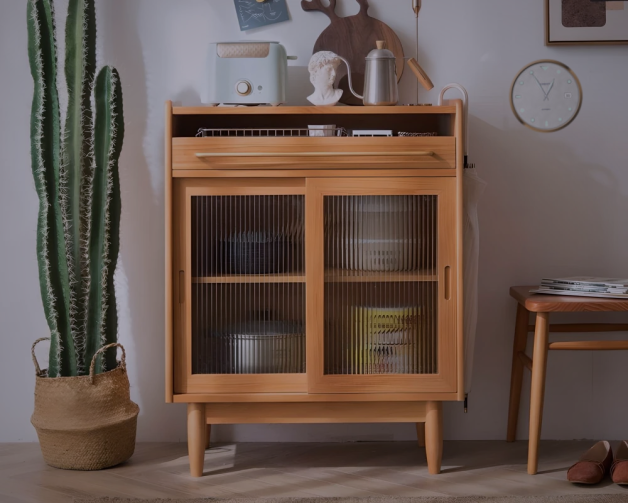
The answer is 12:55
